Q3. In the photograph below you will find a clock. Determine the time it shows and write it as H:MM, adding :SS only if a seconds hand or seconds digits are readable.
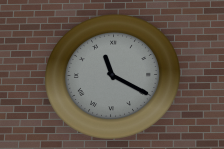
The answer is 11:20
